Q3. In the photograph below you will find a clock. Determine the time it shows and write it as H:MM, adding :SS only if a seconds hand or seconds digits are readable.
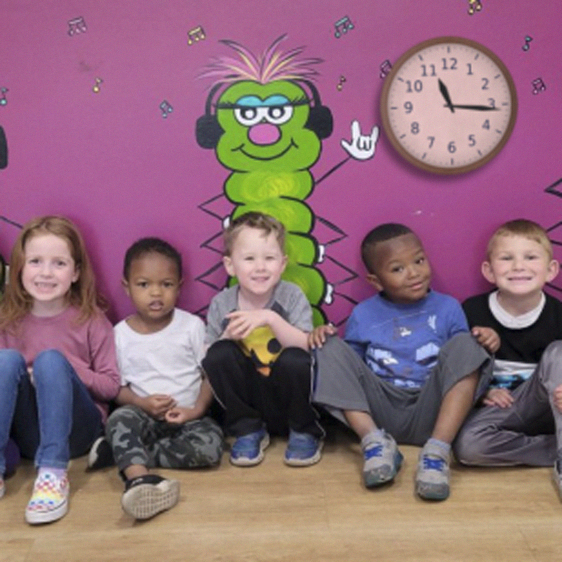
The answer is 11:16
